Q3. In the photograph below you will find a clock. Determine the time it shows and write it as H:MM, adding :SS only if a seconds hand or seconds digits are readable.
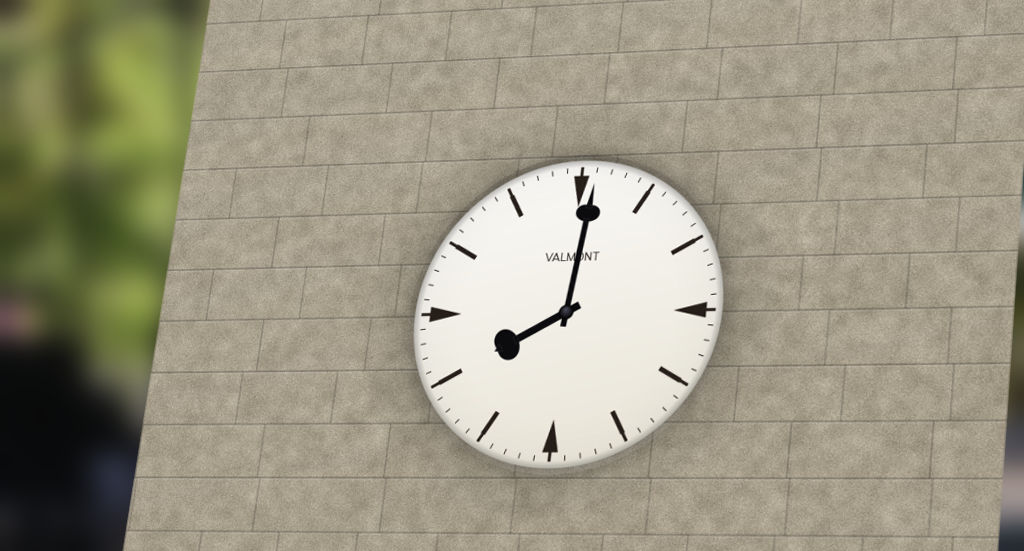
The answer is 8:01
